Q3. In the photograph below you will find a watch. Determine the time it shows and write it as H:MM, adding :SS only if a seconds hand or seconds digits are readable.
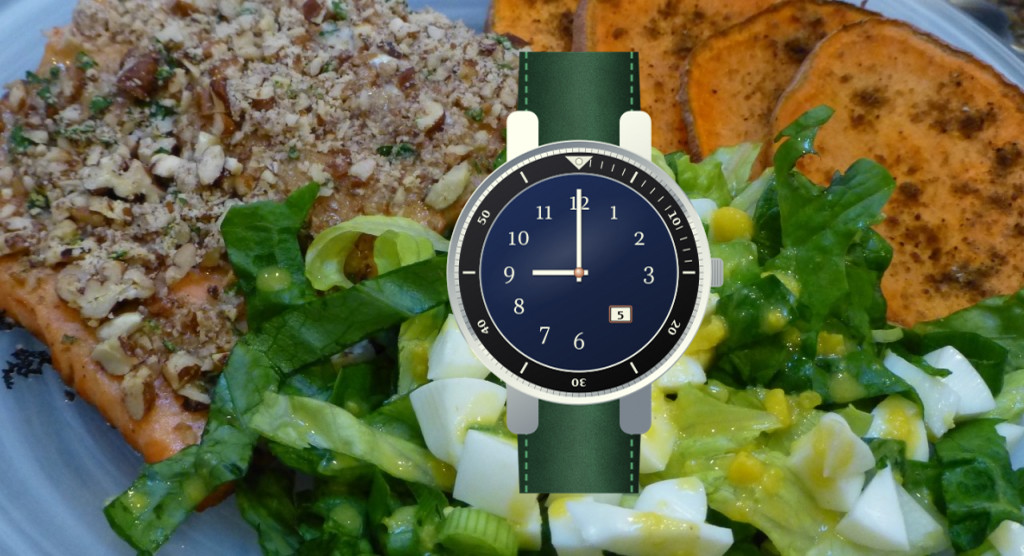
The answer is 9:00
